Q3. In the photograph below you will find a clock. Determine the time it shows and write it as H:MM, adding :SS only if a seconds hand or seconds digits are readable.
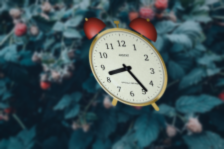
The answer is 8:24
